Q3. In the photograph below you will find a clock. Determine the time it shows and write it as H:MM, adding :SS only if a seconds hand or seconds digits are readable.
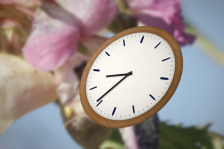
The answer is 8:36
